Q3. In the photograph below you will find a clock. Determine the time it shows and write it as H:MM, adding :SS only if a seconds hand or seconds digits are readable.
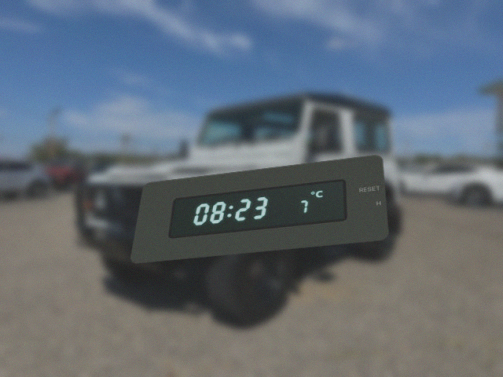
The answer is 8:23
